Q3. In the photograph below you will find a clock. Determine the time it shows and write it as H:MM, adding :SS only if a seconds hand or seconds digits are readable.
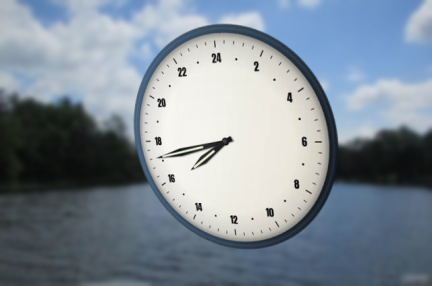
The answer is 15:43
